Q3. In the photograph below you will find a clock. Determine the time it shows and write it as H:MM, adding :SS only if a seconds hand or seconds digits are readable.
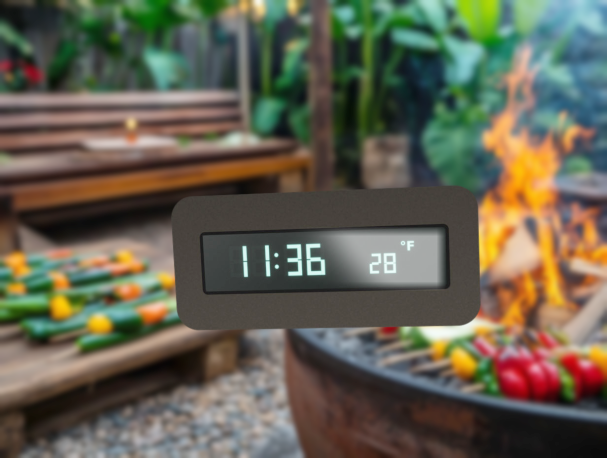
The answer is 11:36
